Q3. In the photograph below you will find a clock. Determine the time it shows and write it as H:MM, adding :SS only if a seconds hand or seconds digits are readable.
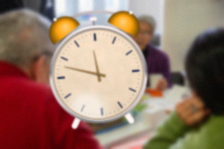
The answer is 11:48
